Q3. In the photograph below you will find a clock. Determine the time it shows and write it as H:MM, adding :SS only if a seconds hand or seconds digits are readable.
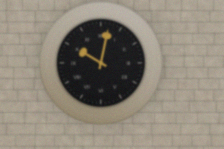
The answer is 10:02
